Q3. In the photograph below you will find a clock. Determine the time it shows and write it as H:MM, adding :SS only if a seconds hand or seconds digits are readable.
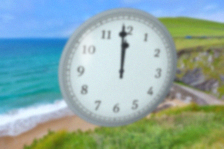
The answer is 11:59
